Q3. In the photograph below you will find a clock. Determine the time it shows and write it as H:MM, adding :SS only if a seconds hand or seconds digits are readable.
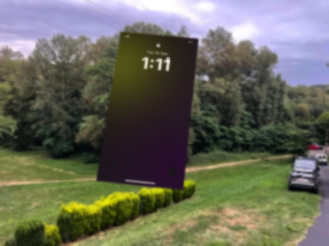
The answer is 1:11
